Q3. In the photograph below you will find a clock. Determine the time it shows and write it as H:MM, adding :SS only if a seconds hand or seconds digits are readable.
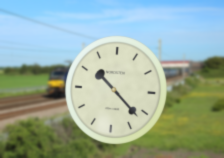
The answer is 10:22
